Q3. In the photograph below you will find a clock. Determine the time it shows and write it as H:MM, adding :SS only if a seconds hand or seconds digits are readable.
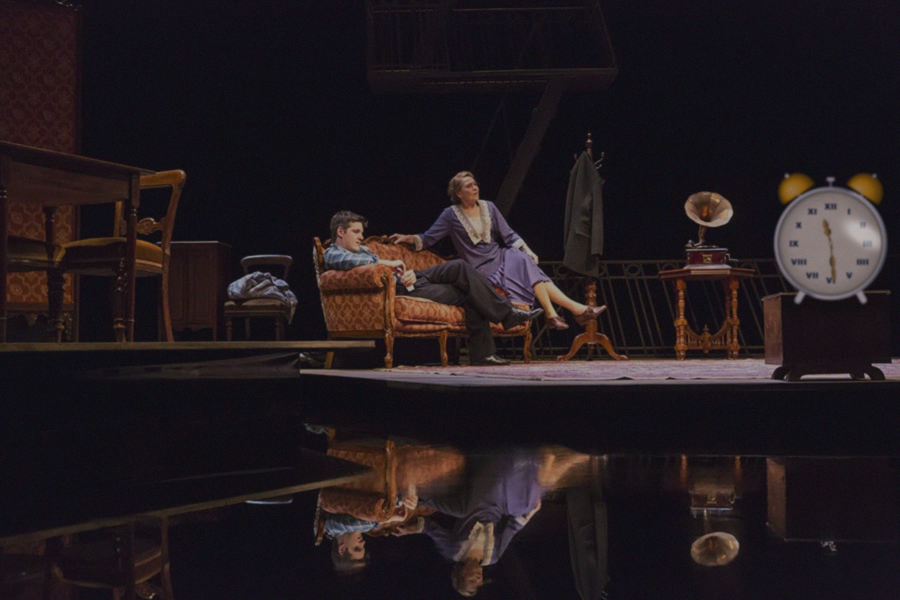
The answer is 11:29
